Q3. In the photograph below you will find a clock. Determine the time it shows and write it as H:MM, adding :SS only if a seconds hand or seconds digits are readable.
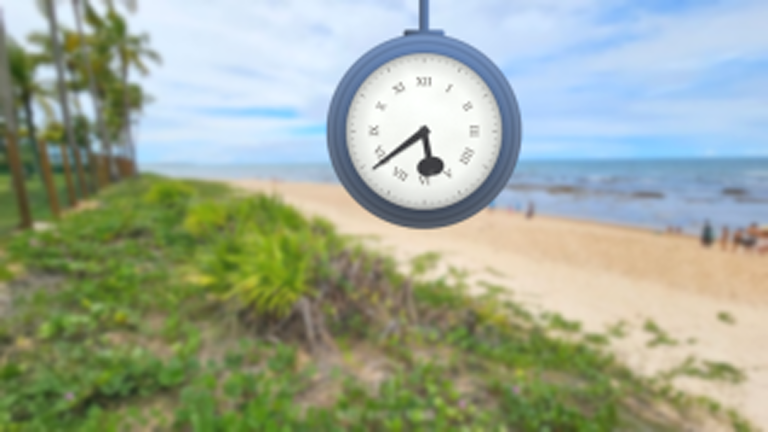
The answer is 5:39
